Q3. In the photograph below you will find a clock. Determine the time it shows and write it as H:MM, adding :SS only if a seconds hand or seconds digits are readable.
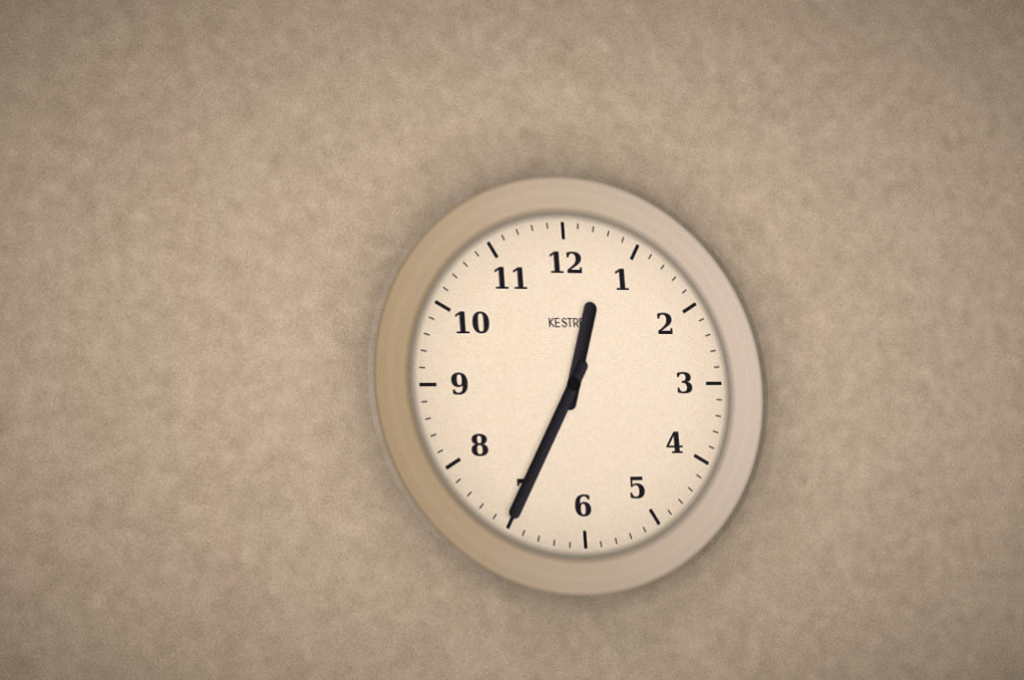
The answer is 12:35
